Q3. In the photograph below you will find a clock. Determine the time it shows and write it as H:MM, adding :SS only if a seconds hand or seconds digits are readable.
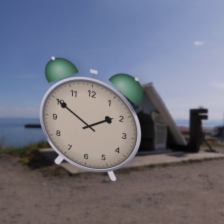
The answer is 1:50
